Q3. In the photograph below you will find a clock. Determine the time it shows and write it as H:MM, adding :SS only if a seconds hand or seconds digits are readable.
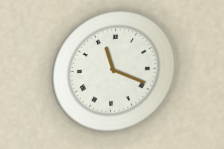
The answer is 11:19
